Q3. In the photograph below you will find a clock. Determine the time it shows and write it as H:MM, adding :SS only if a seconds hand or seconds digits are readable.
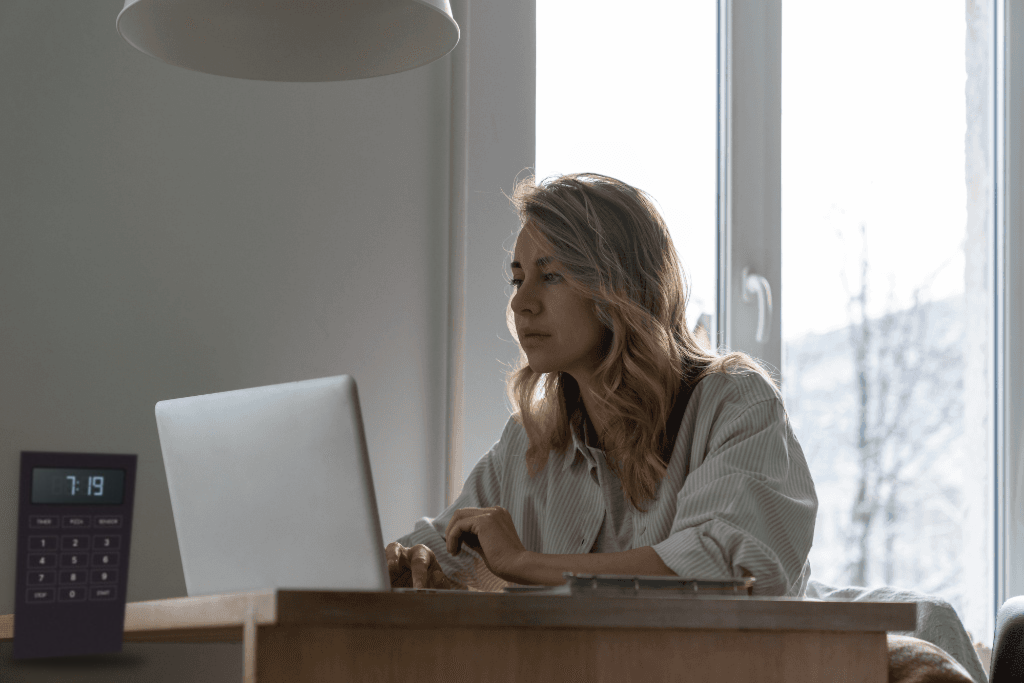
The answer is 7:19
